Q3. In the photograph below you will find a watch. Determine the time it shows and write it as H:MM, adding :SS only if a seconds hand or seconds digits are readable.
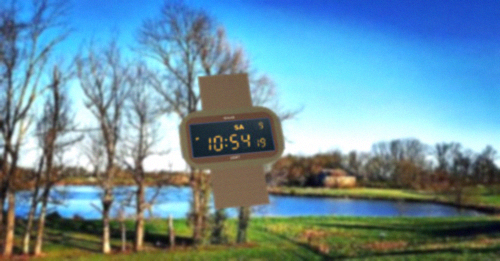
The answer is 10:54
